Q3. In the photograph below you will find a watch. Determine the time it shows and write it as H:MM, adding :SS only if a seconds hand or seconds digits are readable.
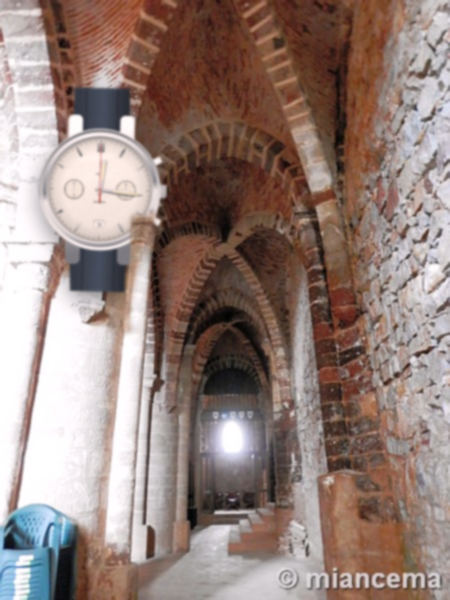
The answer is 12:16
